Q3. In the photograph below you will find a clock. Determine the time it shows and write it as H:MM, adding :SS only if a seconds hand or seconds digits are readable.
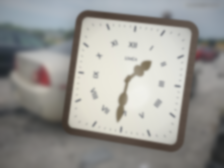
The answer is 1:31
